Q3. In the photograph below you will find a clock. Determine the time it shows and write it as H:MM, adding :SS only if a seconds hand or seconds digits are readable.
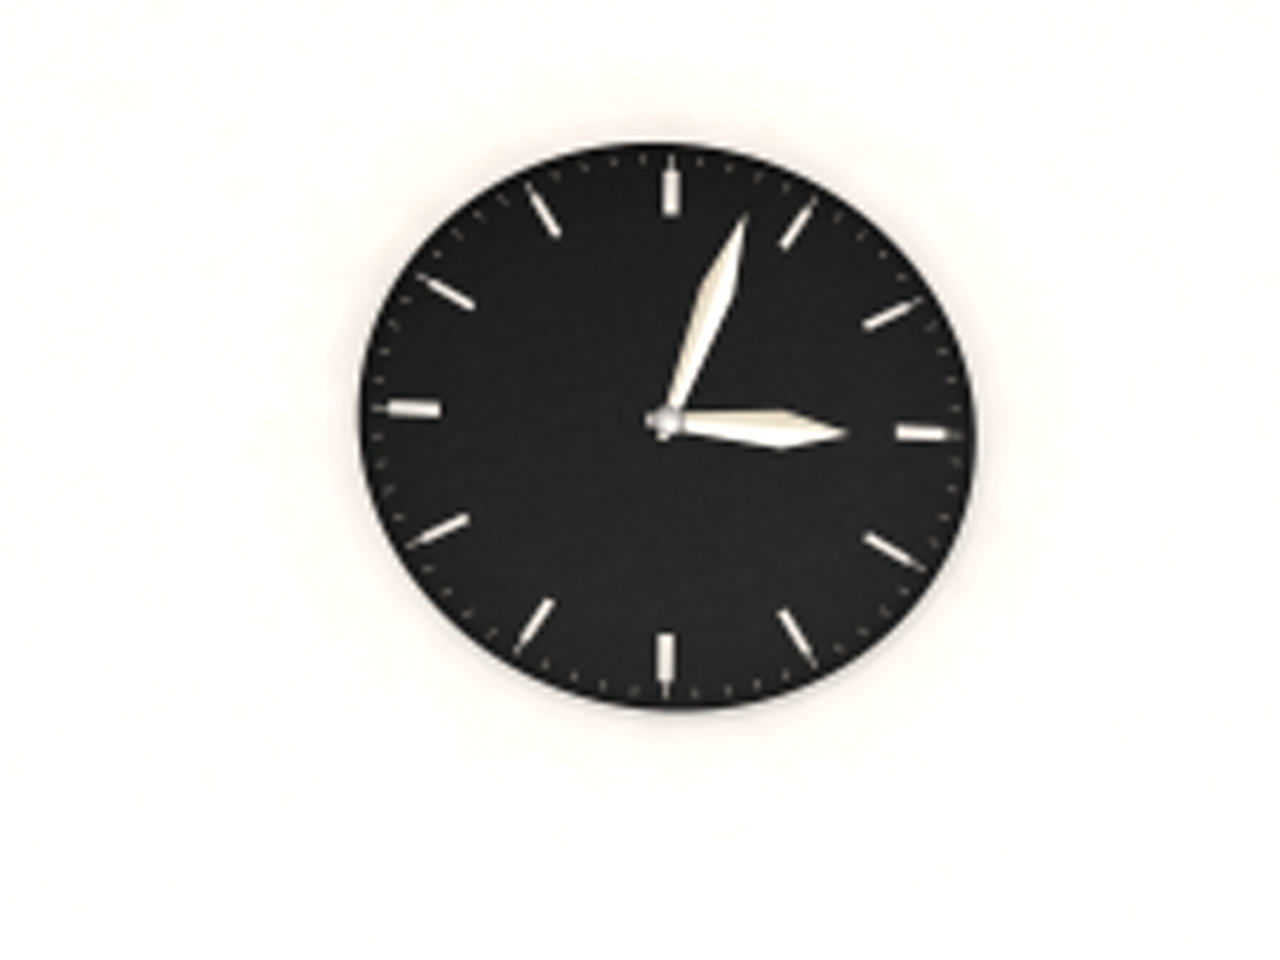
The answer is 3:03
